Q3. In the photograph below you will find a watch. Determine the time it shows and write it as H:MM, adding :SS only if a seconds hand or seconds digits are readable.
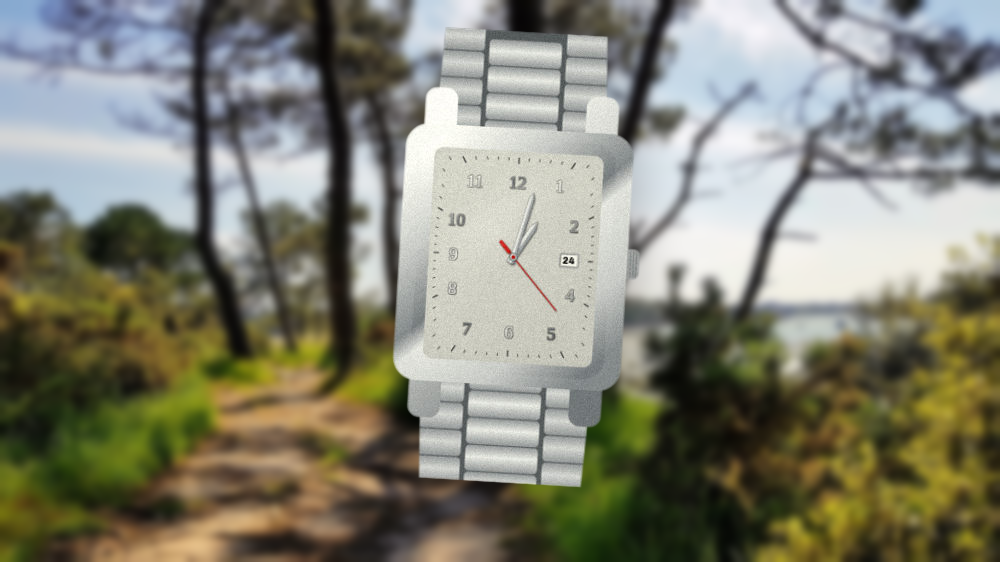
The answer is 1:02:23
